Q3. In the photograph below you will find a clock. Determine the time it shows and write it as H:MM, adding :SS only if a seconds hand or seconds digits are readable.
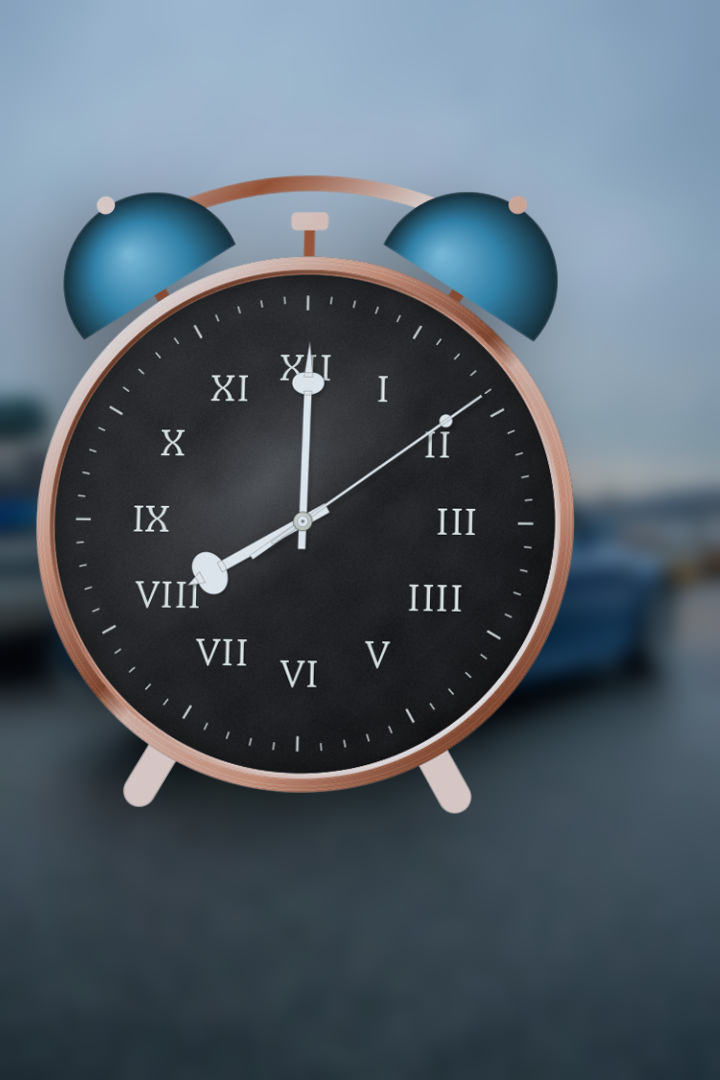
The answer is 8:00:09
